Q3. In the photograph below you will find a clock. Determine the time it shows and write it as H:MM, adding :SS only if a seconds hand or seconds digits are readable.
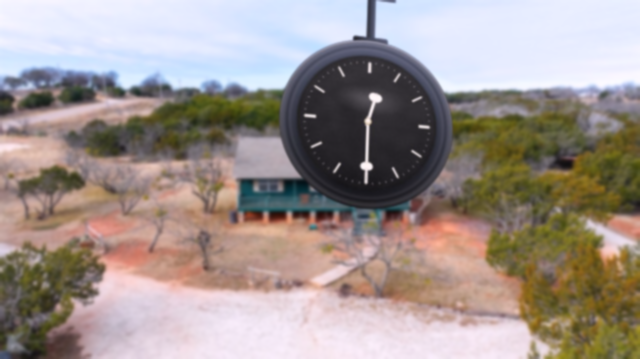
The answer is 12:30
